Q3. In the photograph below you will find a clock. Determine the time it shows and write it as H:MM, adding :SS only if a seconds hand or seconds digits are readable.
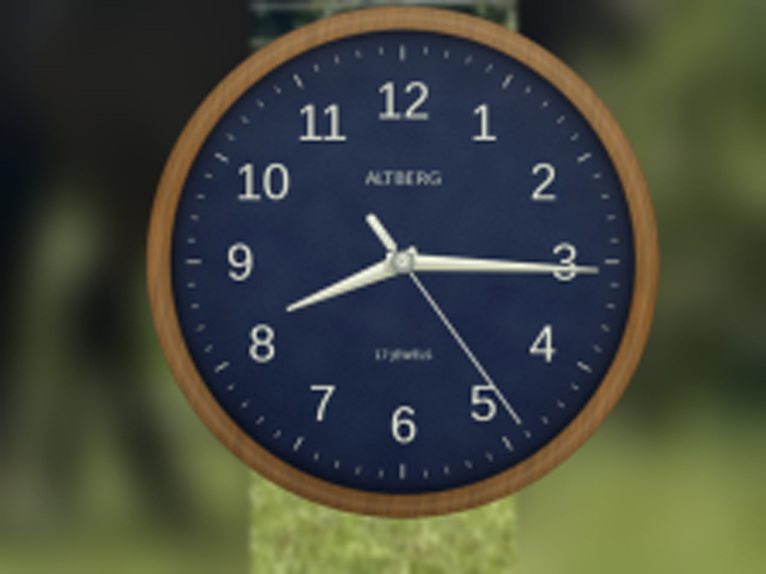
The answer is 8:15:24
